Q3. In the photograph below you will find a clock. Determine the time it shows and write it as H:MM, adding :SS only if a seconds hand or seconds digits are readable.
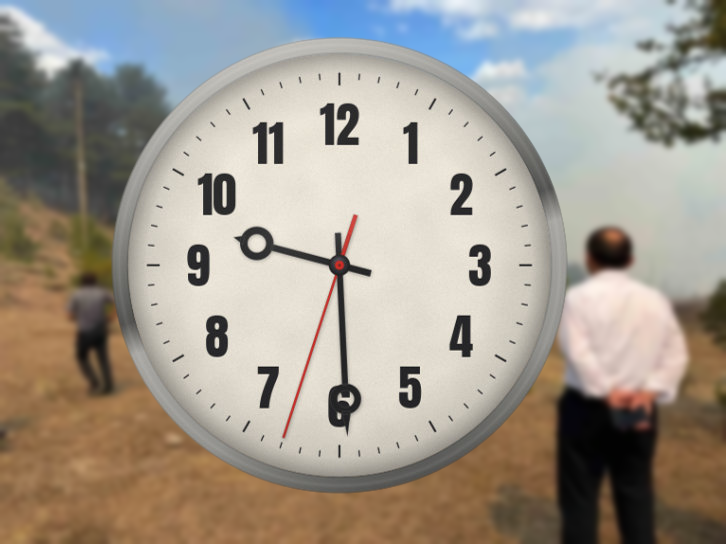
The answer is 9:29:33
